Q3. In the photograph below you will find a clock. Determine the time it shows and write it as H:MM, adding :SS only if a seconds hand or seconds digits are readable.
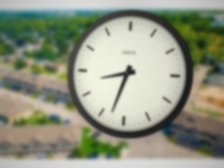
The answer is 8:33
